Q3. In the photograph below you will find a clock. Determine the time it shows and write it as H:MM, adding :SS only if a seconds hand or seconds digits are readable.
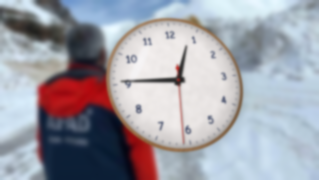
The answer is 12:45:31
